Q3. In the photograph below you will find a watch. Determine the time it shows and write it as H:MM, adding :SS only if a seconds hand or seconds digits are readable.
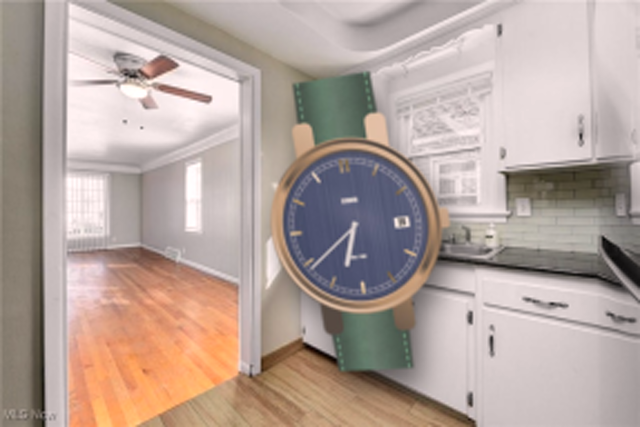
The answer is 6:39
